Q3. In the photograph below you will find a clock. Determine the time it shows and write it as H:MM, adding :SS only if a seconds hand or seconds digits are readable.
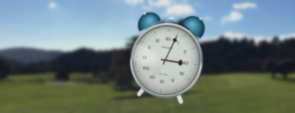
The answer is 3:03
